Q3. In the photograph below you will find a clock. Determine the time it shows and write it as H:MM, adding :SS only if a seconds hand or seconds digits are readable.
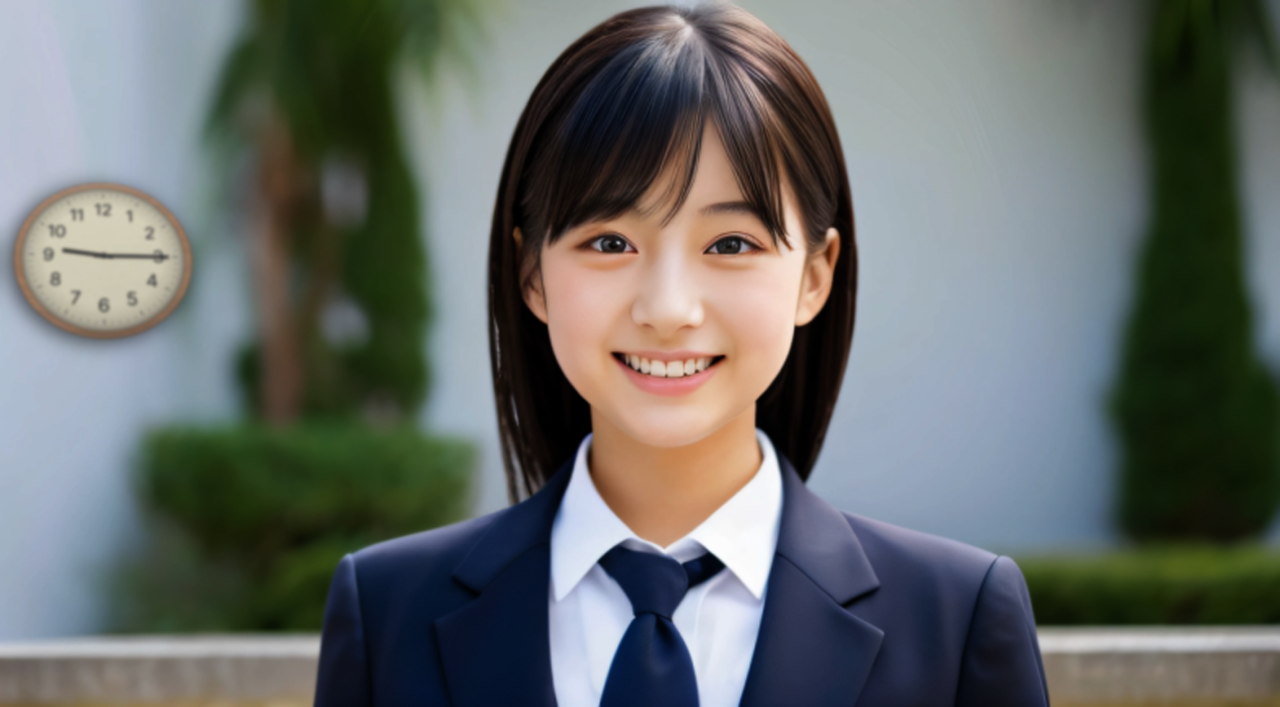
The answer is 9:15
